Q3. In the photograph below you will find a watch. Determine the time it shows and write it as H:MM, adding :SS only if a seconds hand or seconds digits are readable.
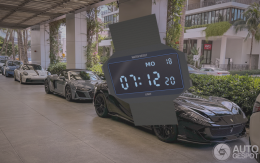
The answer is 7:12:20
